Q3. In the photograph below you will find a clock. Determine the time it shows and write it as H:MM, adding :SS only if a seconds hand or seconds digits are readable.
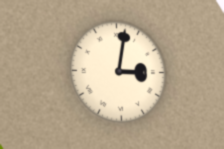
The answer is 3:02
